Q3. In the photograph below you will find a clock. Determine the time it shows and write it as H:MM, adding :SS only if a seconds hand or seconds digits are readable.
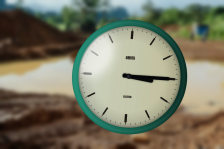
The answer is 3:15
